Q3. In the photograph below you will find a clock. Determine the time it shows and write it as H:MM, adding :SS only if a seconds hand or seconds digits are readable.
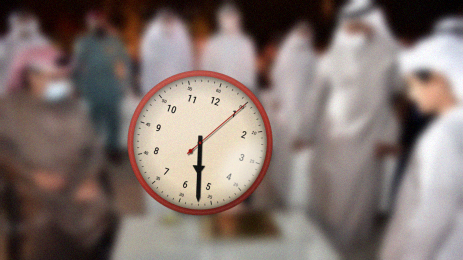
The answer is 5:27:05
